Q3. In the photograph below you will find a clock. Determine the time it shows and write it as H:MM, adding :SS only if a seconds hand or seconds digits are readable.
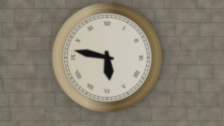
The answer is 5:47
